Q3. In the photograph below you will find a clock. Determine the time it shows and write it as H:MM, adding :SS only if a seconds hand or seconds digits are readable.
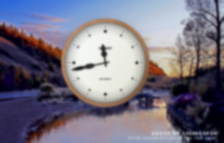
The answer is 11:43
